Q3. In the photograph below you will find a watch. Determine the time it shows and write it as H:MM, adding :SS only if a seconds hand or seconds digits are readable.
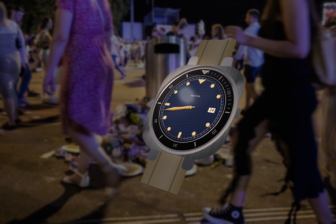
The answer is 8:43
